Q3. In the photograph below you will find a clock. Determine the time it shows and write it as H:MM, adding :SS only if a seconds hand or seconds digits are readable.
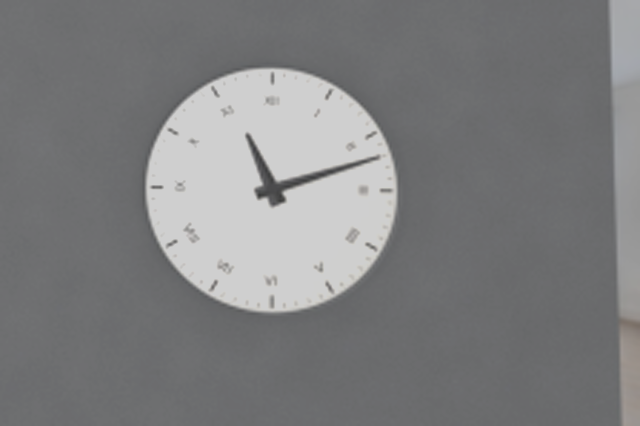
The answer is 11:12
